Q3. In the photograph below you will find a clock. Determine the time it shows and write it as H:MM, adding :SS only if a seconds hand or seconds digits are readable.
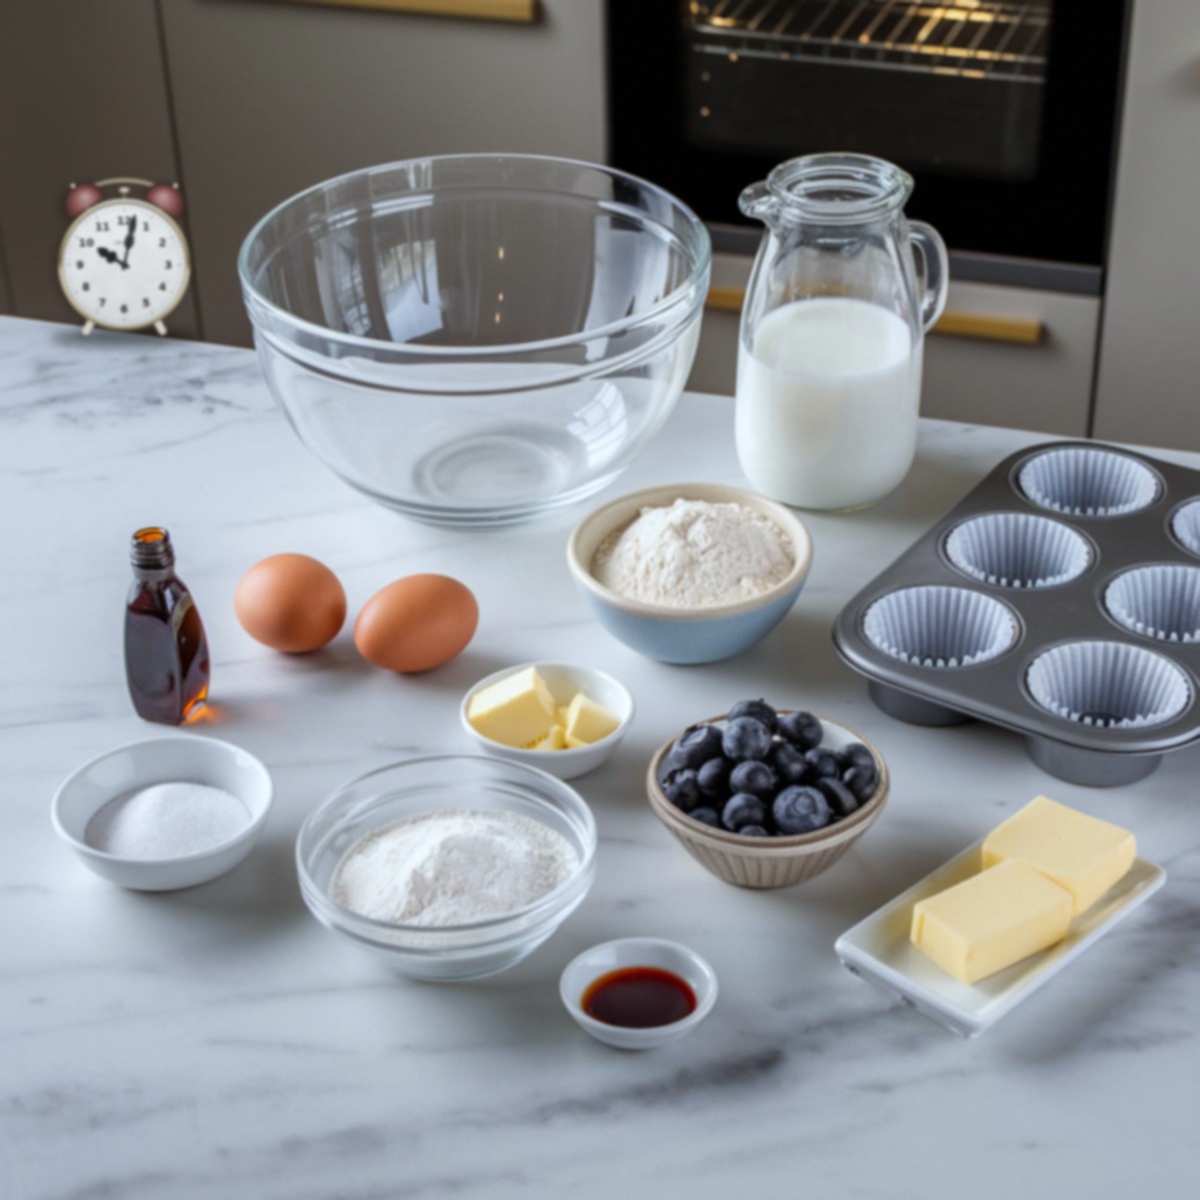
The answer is 10:02
